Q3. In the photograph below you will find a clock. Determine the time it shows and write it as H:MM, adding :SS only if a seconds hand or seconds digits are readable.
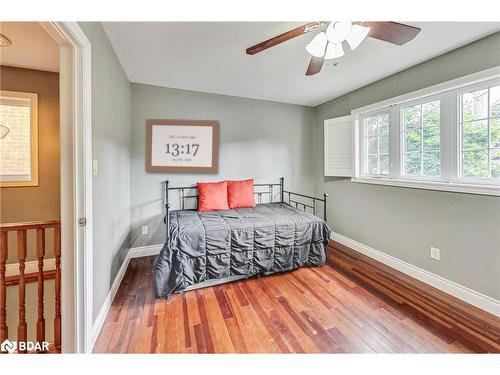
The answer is 13:17
